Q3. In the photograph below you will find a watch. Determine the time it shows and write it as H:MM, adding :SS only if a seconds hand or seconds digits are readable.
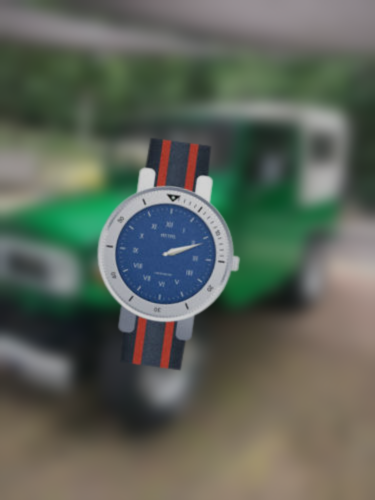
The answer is 2:11
